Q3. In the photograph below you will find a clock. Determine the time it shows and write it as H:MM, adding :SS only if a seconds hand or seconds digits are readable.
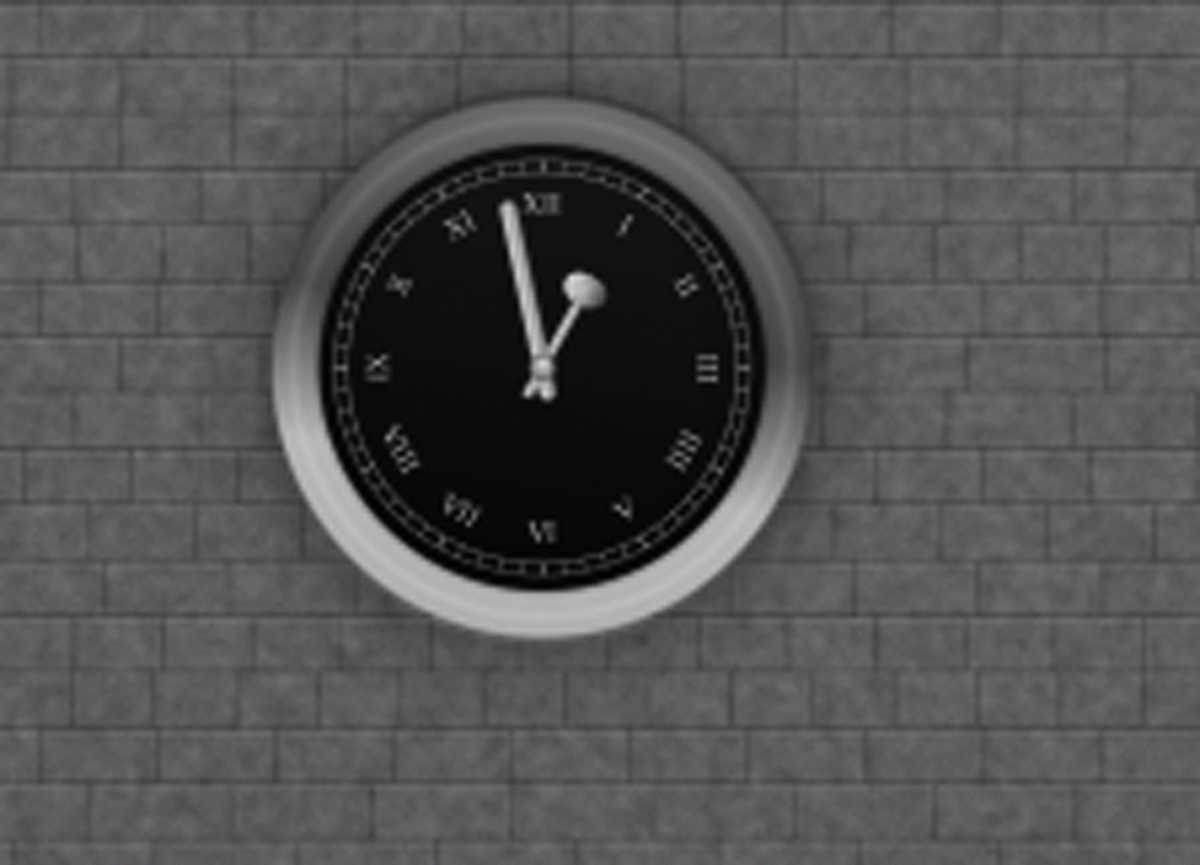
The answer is 12:58
